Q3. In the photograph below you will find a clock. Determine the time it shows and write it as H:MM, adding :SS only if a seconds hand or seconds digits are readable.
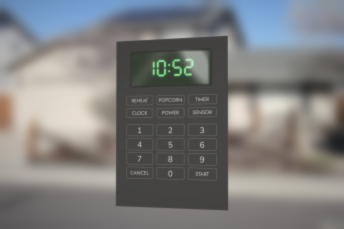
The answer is 10:52
